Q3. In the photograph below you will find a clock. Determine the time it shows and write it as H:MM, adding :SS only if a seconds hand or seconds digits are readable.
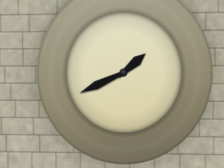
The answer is 1:41
